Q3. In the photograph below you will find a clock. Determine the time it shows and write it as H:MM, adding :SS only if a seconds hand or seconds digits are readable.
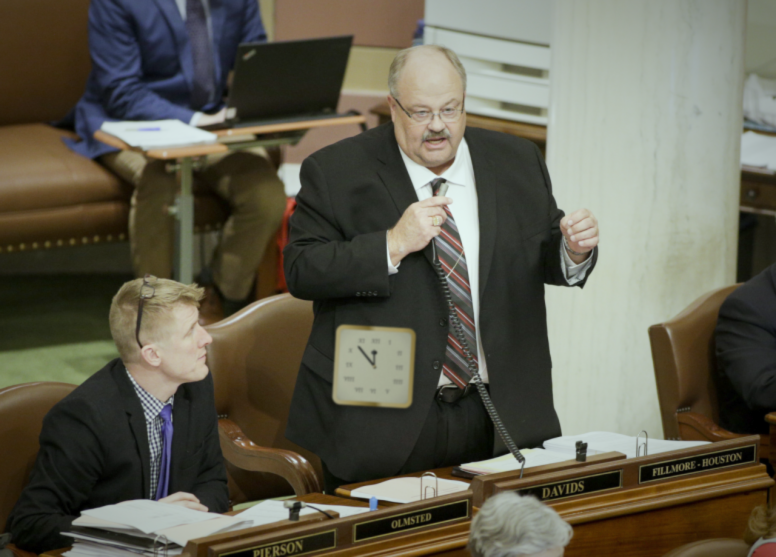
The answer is 11:53
